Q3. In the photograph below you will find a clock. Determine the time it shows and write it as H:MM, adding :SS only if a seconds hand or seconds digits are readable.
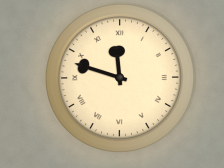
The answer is 11:48
